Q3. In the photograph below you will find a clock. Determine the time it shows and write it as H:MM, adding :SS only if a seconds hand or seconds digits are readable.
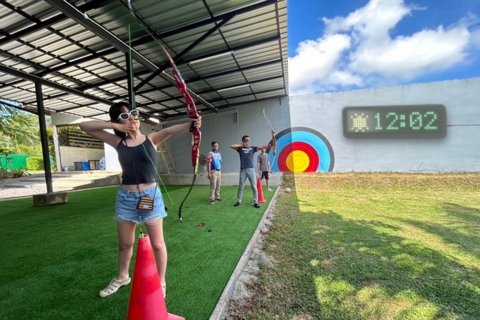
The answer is 12:02
